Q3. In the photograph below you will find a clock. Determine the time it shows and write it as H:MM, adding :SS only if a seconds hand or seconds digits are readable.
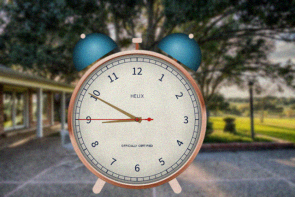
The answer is 8:49:45
